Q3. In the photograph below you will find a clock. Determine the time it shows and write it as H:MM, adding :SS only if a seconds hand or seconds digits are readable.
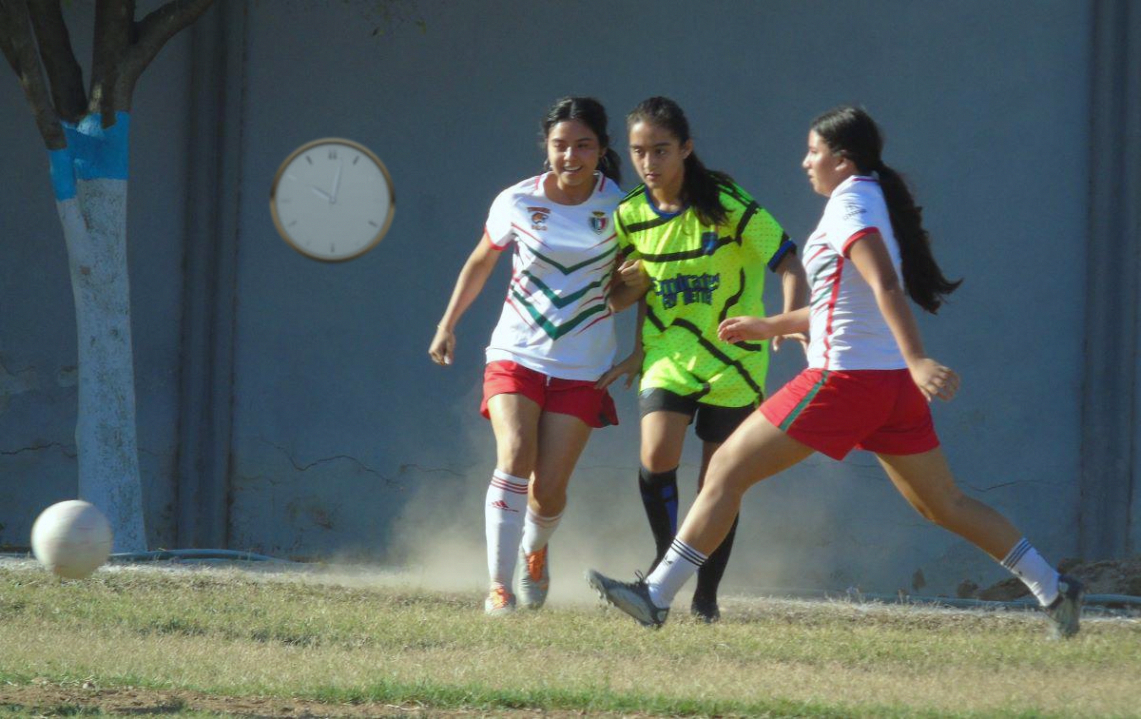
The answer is 10:02
